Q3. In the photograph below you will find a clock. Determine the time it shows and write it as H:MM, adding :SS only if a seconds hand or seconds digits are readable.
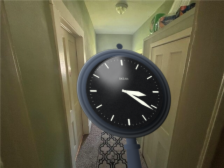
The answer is 3:21
